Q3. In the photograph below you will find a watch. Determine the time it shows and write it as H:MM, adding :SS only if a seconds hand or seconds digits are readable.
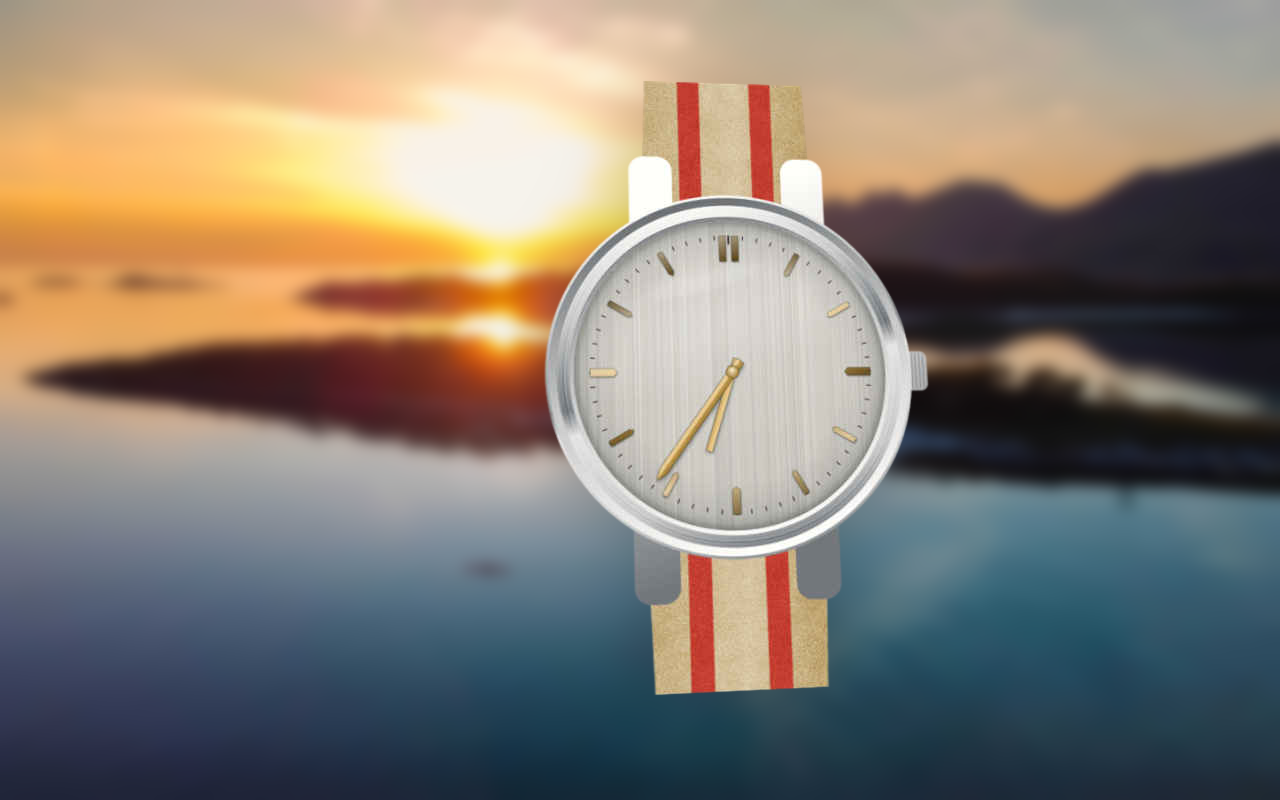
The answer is 6:36
